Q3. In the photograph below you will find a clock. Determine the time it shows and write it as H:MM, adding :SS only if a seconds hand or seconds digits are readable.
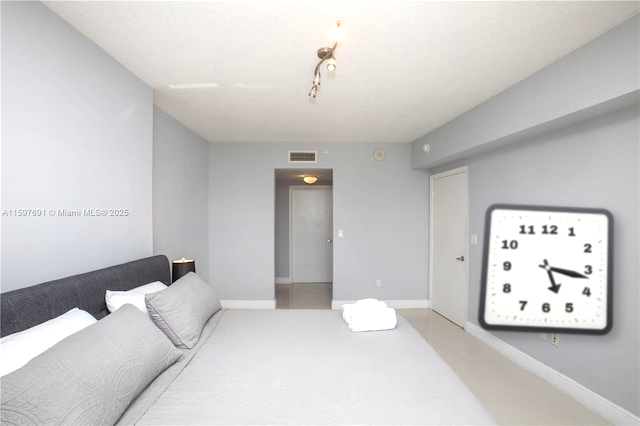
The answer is 5:17
